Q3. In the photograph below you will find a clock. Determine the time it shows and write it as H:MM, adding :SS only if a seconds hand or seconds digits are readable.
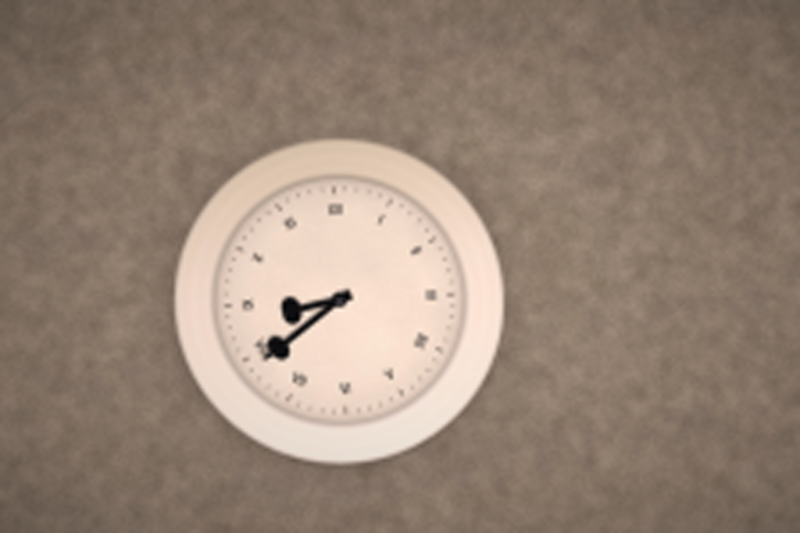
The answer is 8:39
